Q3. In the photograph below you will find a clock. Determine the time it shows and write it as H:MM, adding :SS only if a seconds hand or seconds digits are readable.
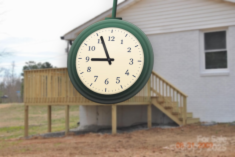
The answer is 8:56
